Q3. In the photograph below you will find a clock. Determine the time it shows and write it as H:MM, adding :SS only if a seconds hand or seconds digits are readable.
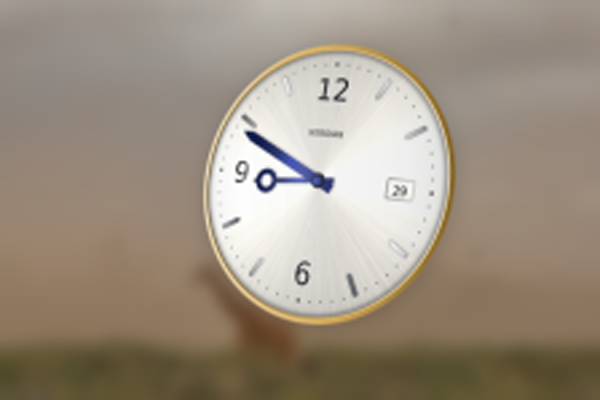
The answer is 8:49
